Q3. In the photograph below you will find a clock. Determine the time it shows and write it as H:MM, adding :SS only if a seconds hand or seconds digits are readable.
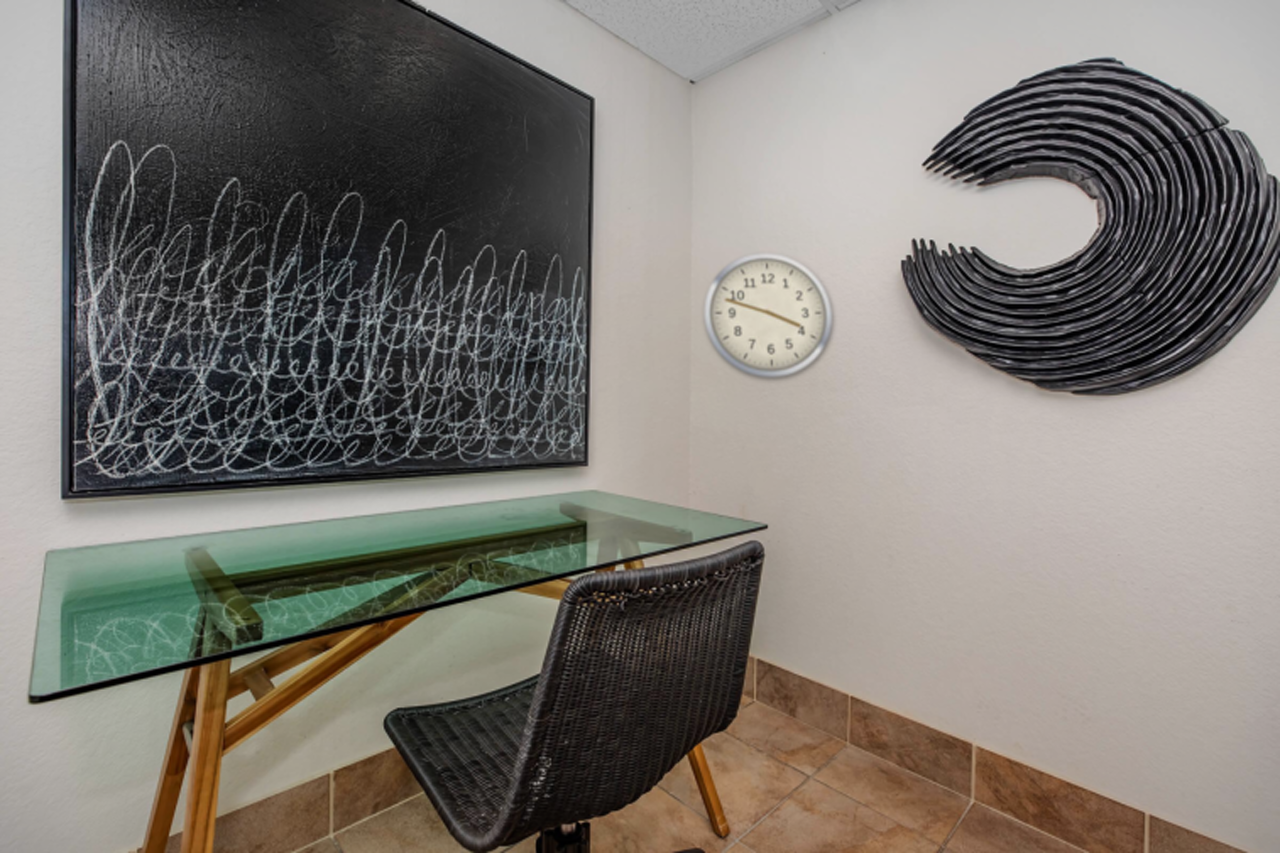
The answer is 3:48
